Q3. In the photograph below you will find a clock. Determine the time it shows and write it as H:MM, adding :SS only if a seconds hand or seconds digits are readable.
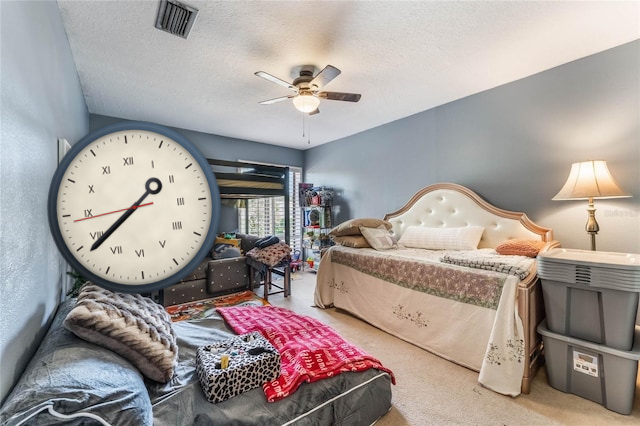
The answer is 1:38:44
